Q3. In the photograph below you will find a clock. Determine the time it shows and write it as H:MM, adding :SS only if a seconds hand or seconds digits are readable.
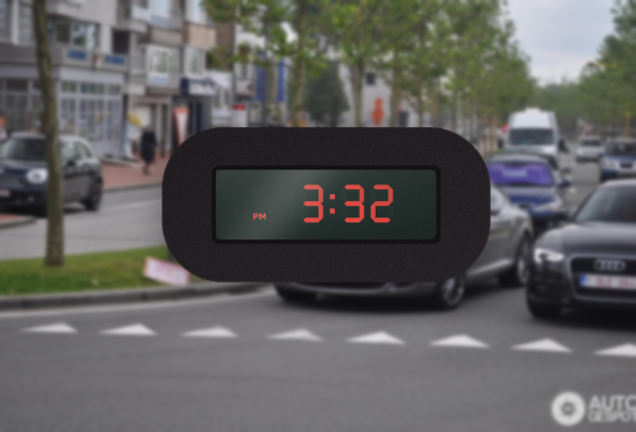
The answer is 3:32
